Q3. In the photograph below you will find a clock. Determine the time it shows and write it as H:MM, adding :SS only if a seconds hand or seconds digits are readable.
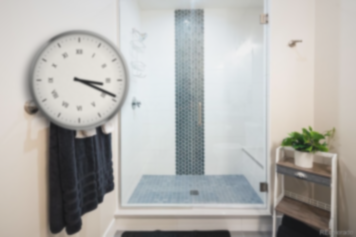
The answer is 3:19
